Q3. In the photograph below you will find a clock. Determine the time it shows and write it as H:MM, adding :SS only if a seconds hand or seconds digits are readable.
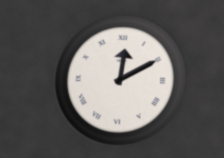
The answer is 12:10
